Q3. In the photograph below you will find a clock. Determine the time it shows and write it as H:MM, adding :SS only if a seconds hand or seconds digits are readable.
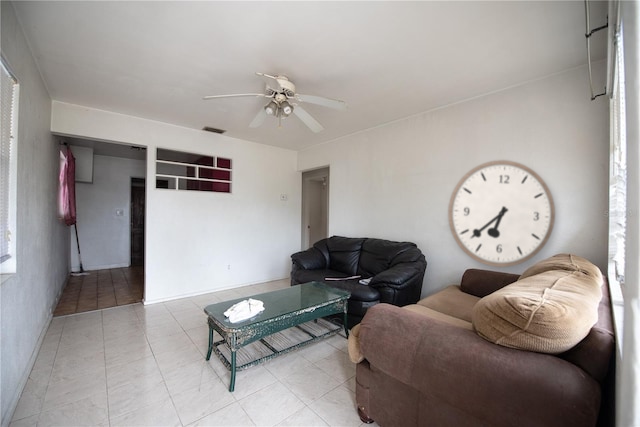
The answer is 6:38
